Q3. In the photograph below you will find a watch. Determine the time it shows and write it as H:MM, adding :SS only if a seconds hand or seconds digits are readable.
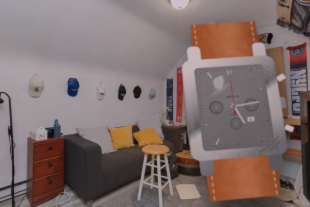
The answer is 5:14
